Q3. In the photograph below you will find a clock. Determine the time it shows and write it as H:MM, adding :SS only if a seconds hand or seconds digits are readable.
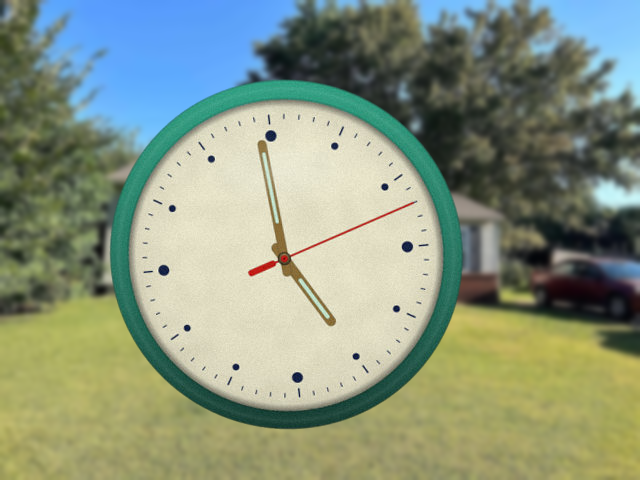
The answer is 4:59:12
